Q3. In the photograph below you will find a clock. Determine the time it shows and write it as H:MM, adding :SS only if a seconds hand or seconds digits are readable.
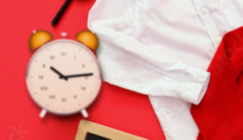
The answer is 10:14
